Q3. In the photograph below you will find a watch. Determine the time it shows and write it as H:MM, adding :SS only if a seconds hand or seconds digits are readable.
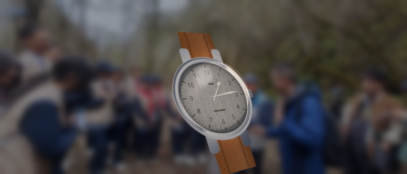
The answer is 1:14
